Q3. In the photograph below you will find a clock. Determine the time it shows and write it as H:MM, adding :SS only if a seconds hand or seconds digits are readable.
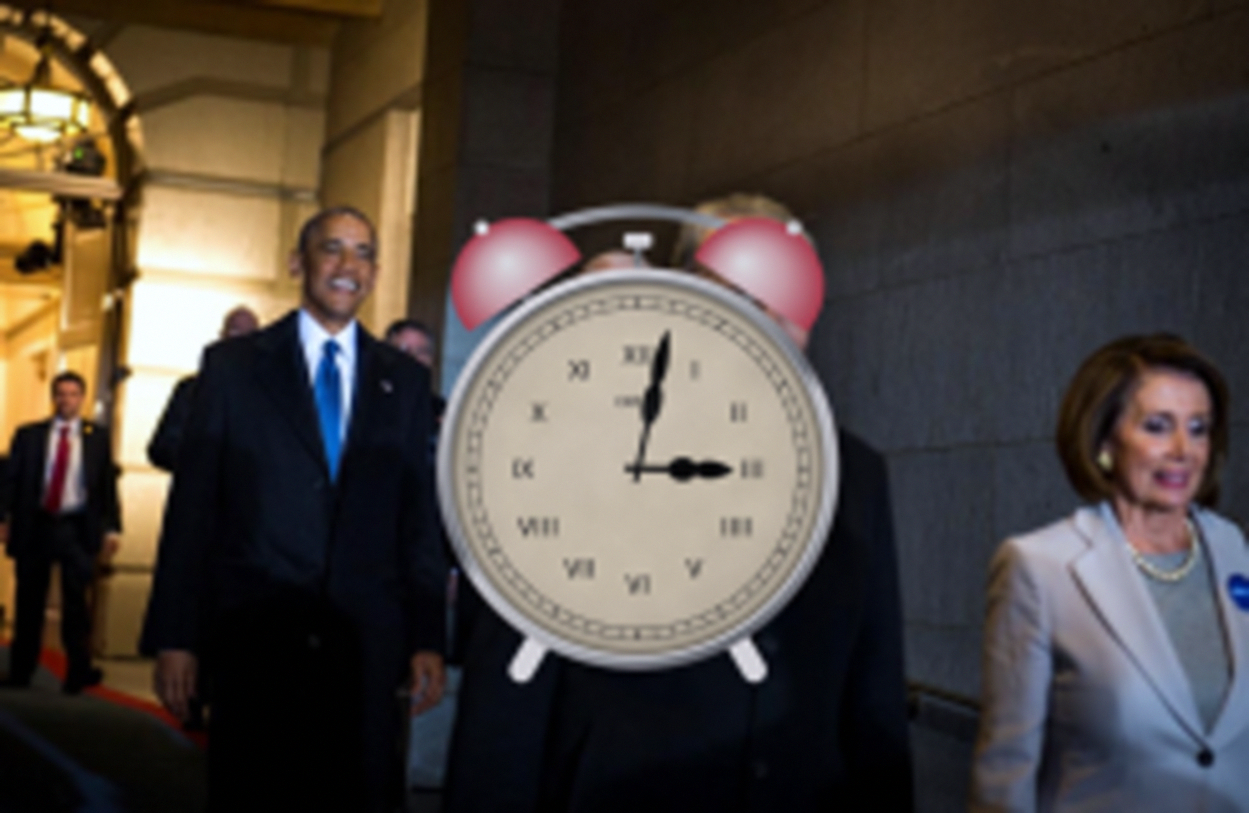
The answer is 3:02
